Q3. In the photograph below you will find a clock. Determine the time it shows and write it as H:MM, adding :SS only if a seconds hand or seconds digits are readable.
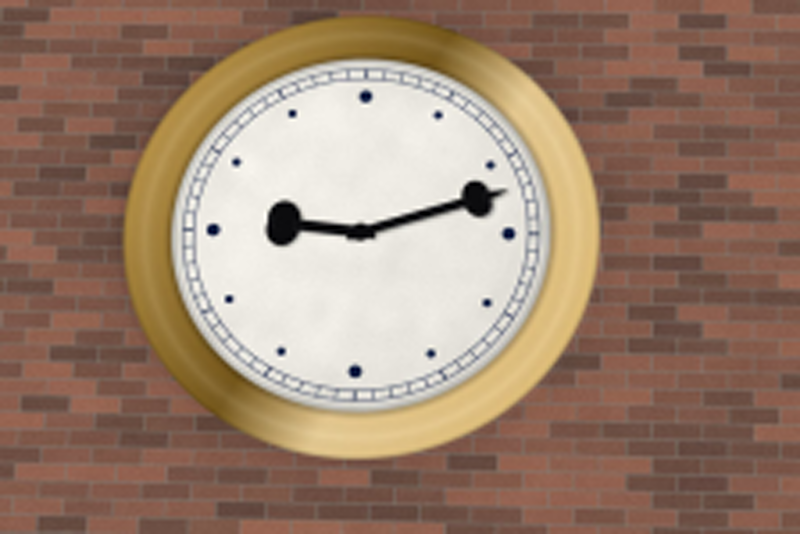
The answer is 9:12
